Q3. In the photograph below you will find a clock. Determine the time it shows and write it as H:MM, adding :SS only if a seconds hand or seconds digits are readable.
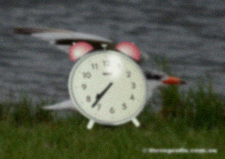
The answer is 7:37
